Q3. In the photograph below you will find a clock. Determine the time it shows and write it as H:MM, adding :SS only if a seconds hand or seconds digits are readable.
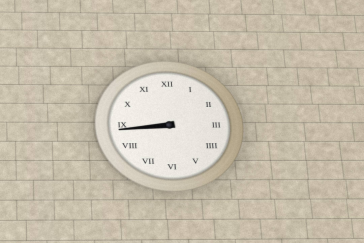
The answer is 8:44
